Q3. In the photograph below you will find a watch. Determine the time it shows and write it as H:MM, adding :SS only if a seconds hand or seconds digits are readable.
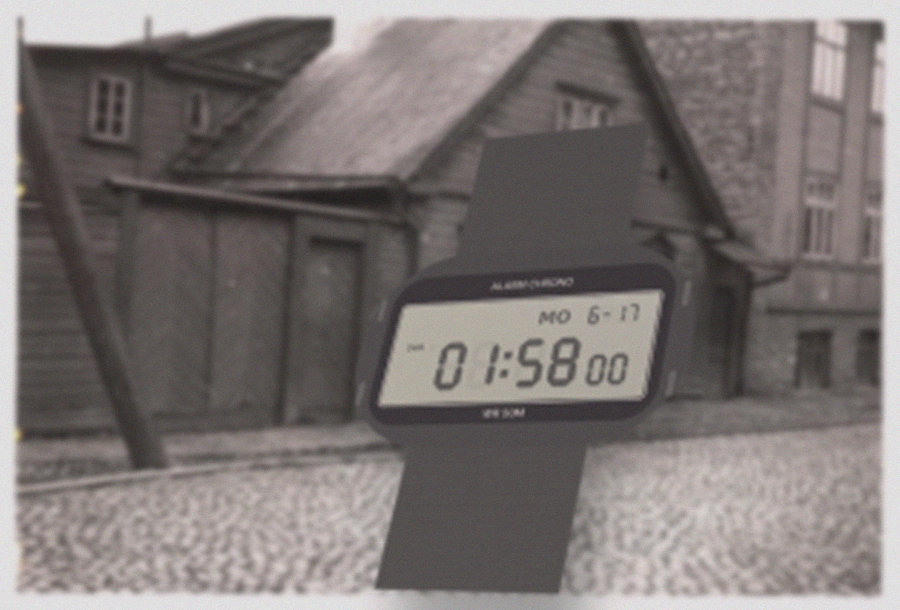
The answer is 1:58:00
